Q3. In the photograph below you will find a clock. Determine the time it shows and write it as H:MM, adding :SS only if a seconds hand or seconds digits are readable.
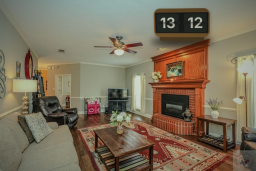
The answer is 13:12
